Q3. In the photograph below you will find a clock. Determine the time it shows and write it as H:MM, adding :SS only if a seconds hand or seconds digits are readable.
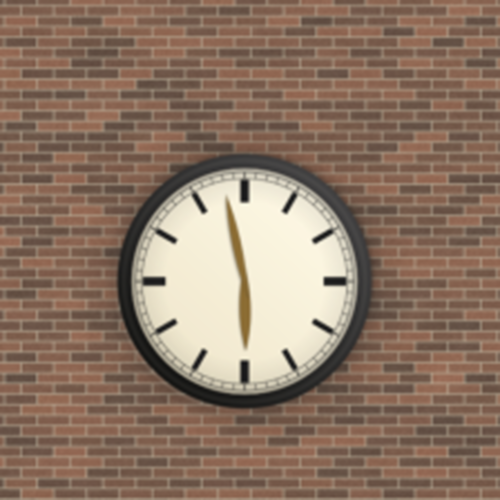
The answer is 5:58
